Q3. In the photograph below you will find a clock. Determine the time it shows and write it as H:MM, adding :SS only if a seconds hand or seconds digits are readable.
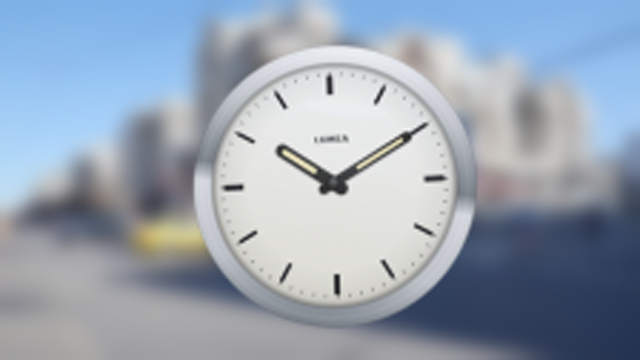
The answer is 10:10
